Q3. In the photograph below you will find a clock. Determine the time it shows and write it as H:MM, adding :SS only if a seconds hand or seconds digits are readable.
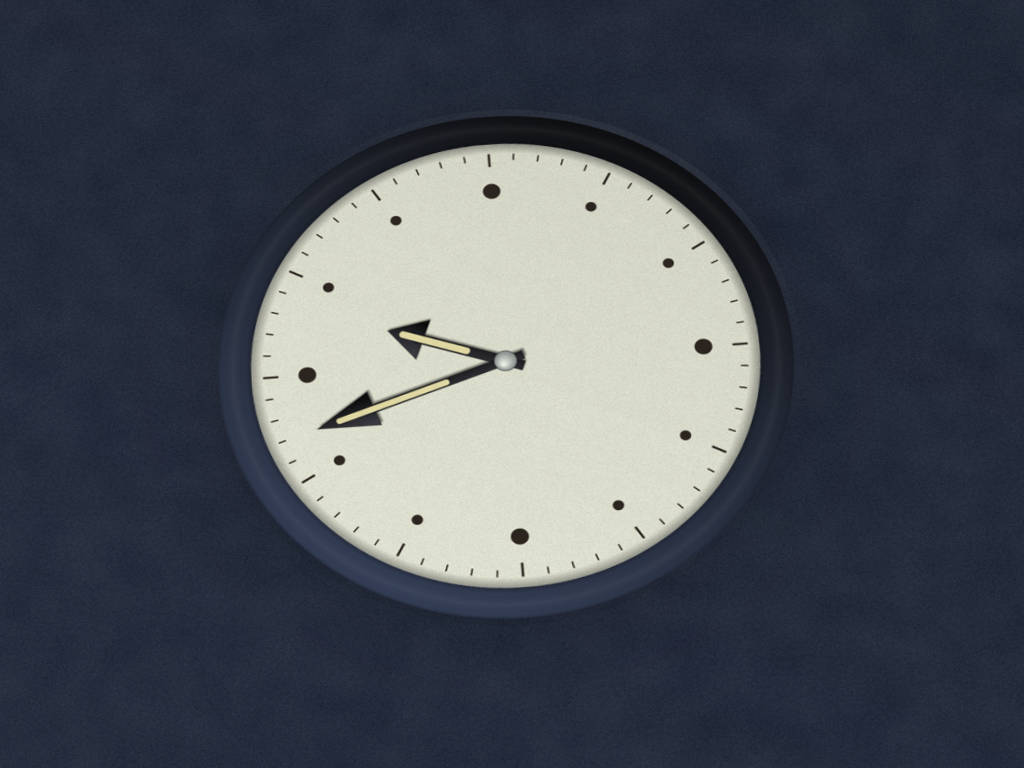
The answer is 9:42
